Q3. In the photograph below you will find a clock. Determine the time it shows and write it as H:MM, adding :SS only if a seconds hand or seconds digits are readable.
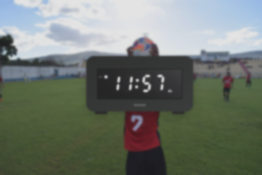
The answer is 11:57
